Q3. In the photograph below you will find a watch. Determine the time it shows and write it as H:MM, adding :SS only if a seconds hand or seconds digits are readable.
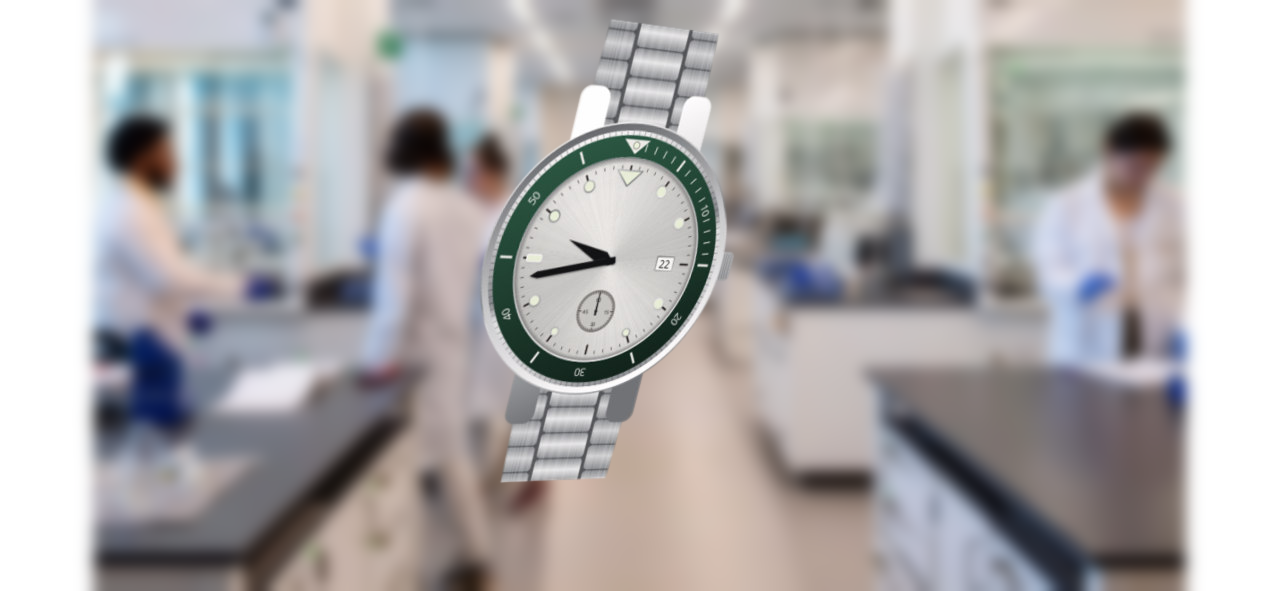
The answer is 9:43
